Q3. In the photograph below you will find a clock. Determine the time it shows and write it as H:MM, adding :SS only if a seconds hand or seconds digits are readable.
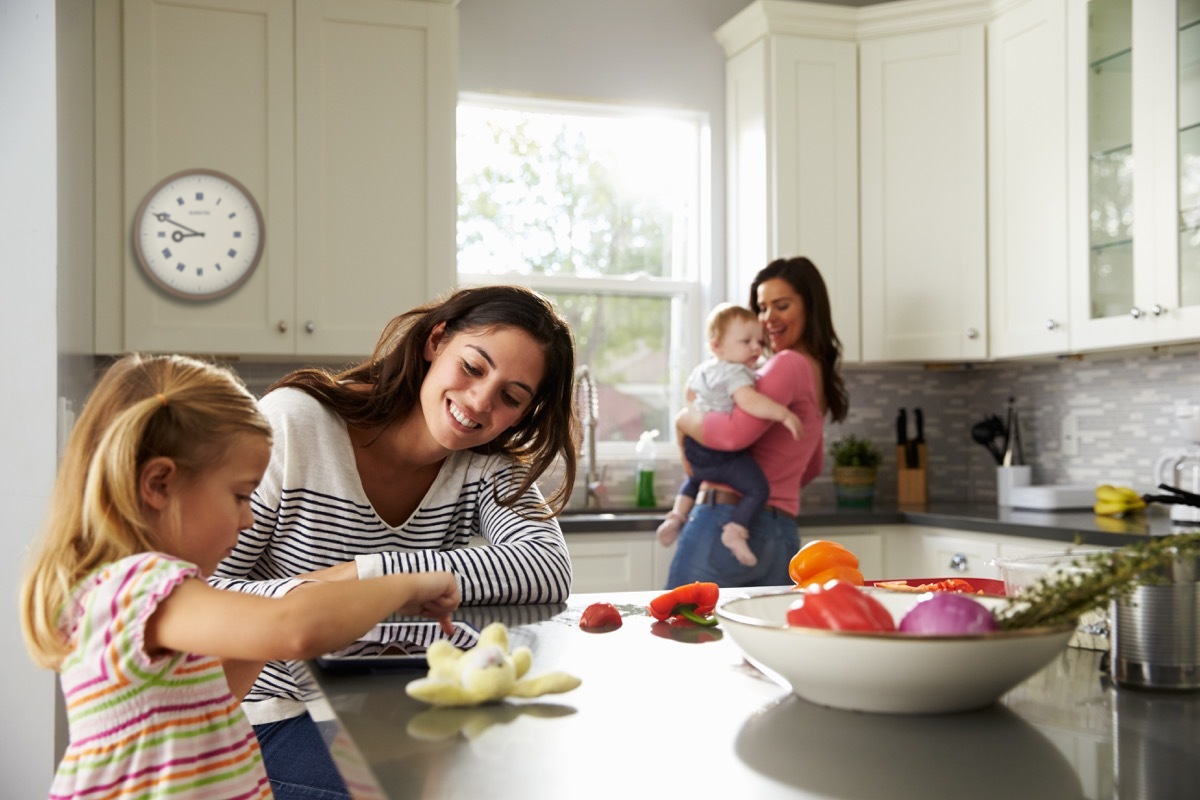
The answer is 8:49
